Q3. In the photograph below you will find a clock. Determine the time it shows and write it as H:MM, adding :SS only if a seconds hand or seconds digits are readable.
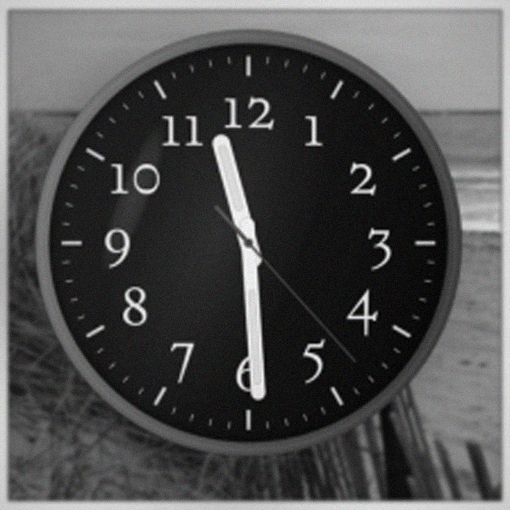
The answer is 11:29:23
